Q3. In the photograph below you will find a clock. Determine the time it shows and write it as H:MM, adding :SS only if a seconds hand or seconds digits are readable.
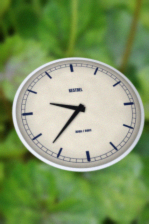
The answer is 9:37
